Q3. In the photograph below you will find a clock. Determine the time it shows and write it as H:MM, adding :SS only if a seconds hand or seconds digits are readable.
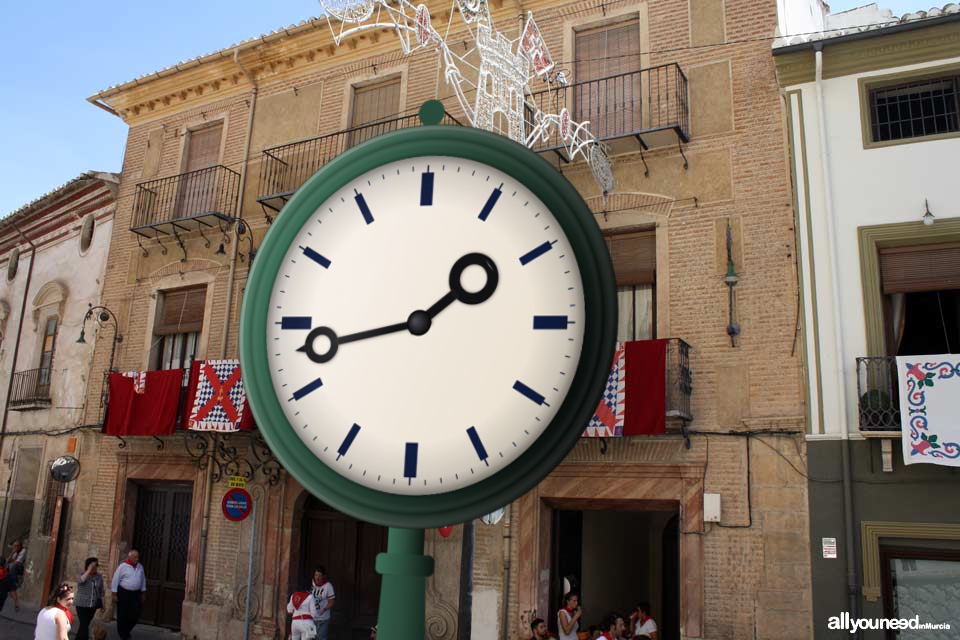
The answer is 1:43
